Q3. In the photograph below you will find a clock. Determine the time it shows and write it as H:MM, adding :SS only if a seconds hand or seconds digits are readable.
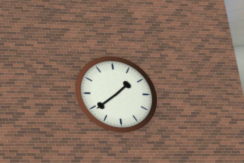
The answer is 1:39
